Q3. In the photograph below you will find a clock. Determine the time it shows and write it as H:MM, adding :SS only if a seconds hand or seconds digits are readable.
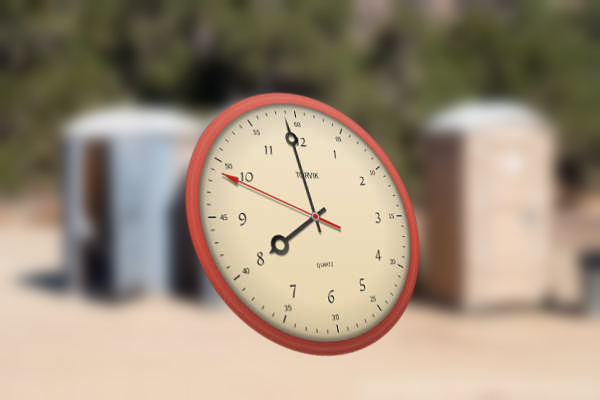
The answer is 7:58:49
